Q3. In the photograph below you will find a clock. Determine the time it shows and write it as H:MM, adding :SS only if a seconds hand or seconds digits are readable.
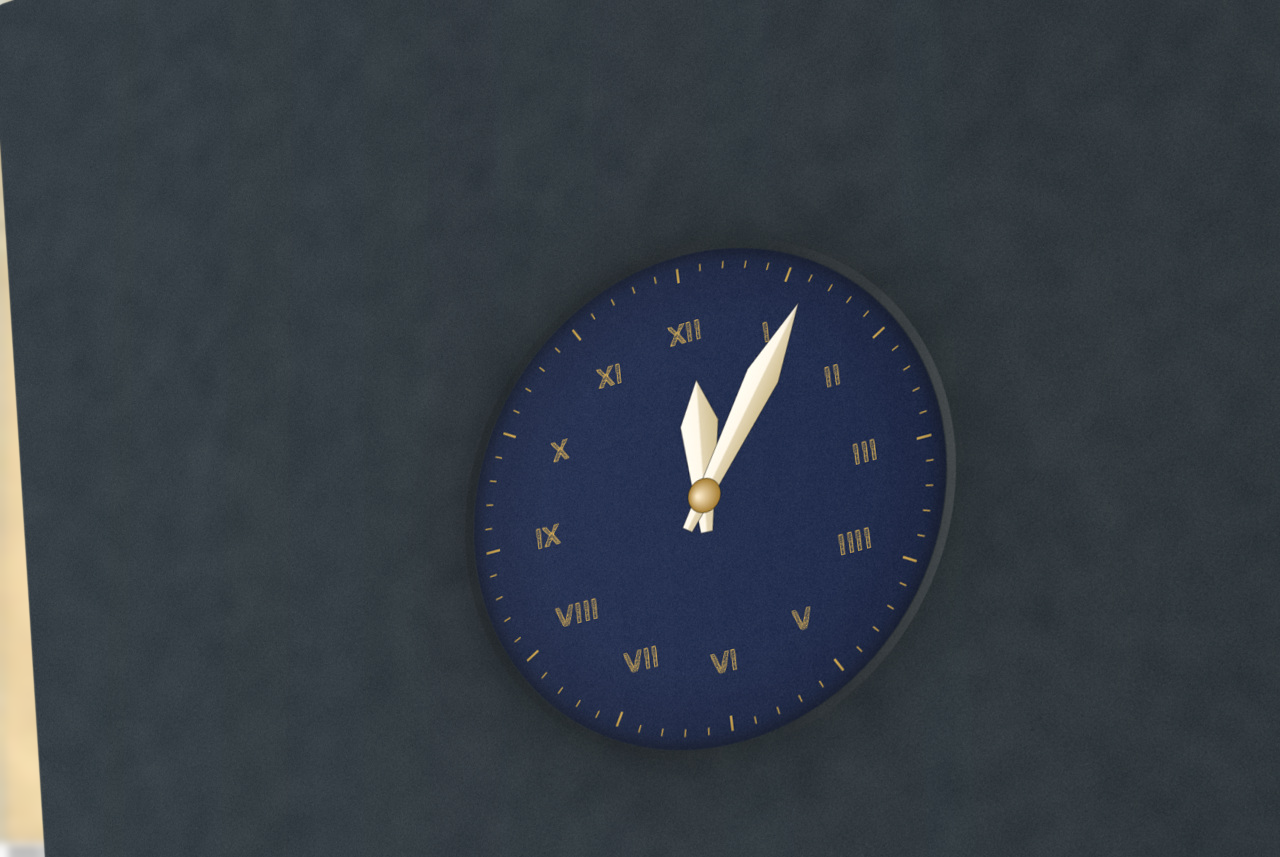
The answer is 12:06
